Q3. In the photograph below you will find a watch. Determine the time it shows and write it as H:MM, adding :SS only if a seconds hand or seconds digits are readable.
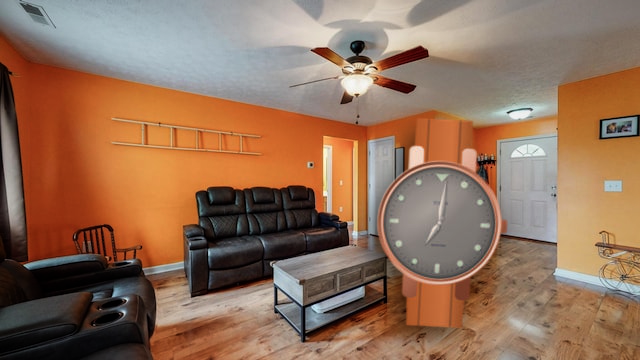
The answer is 7:01
